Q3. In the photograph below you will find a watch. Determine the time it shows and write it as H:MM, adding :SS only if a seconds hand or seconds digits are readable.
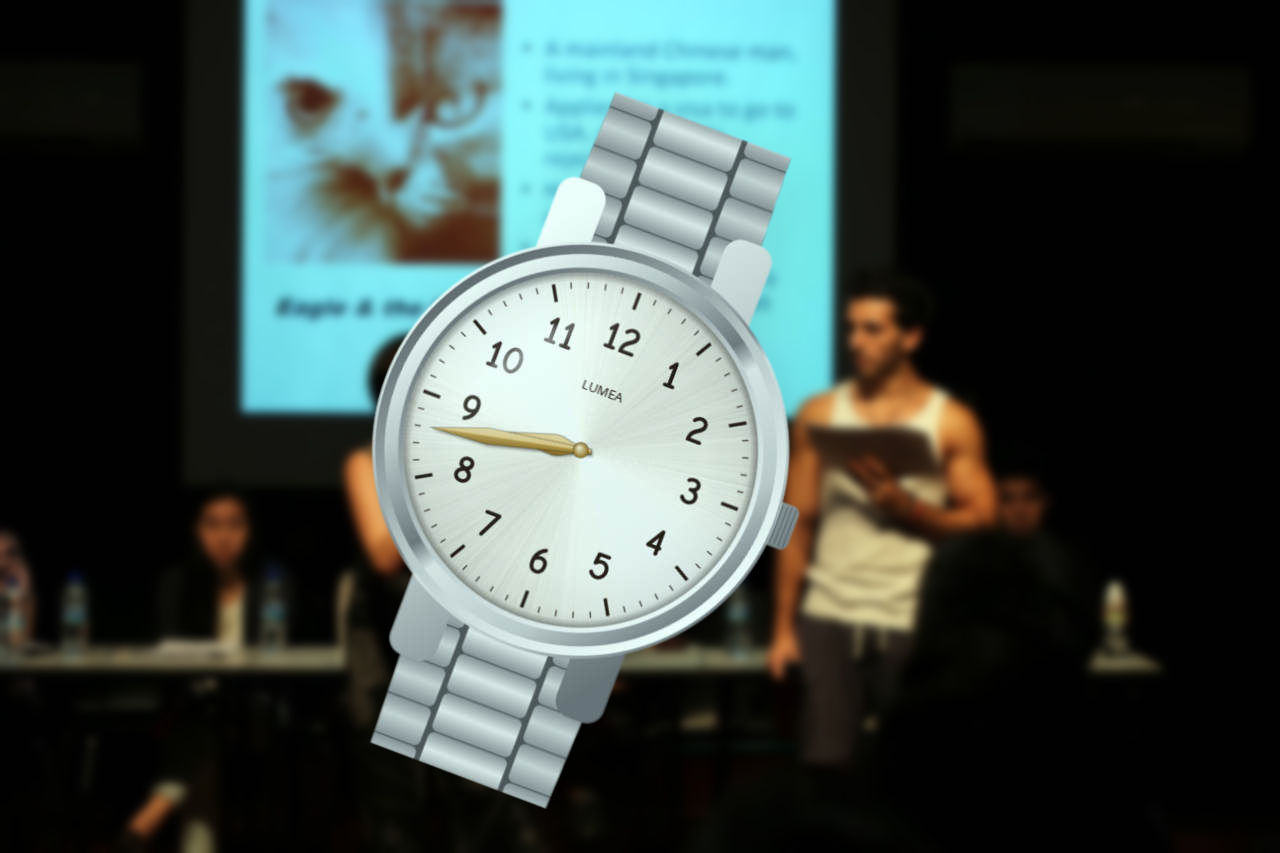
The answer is 8:43
